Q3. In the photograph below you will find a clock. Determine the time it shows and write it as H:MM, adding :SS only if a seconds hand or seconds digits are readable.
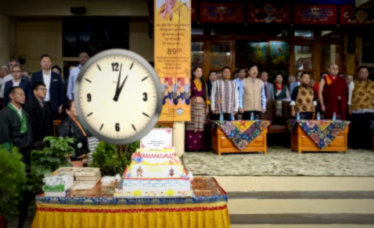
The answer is 1:02
